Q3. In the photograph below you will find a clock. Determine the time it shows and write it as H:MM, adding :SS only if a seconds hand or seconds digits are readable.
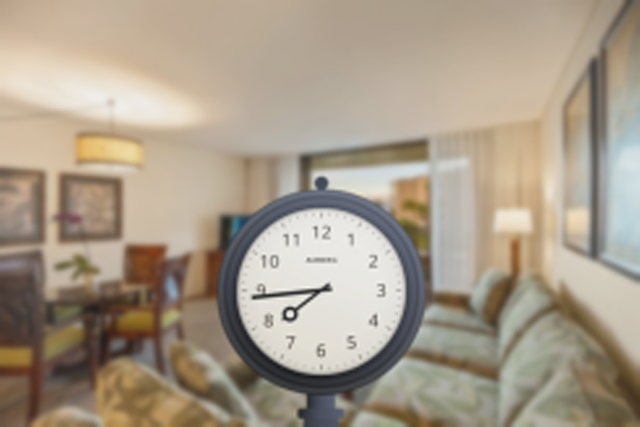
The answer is 7:44
